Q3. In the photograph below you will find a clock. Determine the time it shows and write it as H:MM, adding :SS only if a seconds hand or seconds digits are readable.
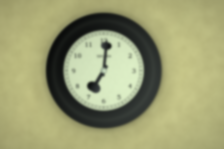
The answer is 7:01
